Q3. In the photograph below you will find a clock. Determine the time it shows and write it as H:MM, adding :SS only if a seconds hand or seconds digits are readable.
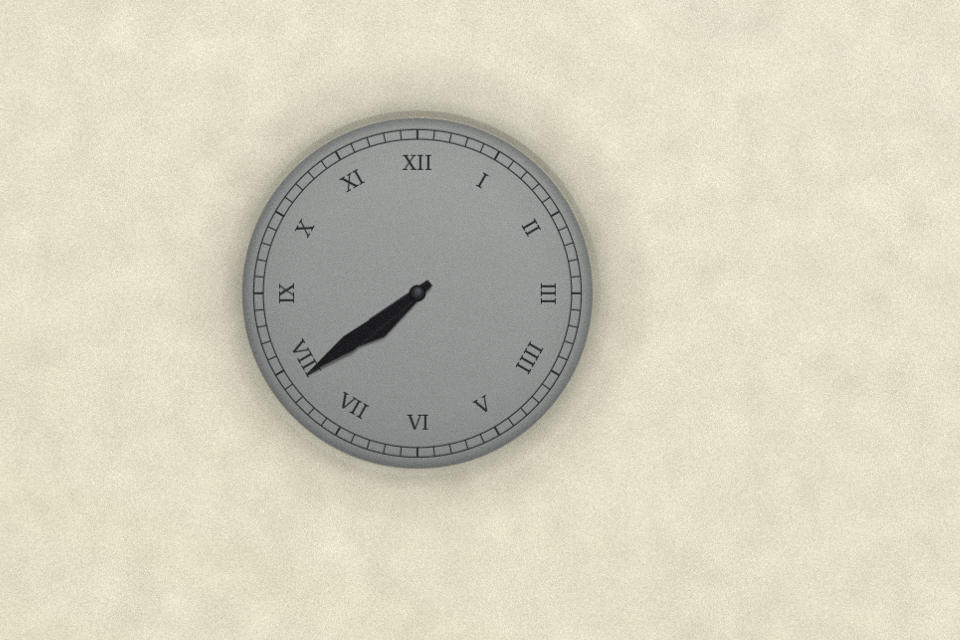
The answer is 7:39
